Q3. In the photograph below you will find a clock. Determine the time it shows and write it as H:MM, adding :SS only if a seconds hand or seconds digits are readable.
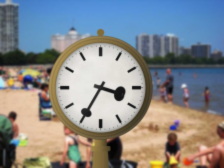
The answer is 3:35
